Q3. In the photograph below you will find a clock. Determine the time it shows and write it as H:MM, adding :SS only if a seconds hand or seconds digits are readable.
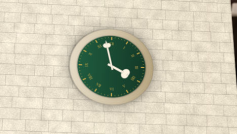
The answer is 3:58
